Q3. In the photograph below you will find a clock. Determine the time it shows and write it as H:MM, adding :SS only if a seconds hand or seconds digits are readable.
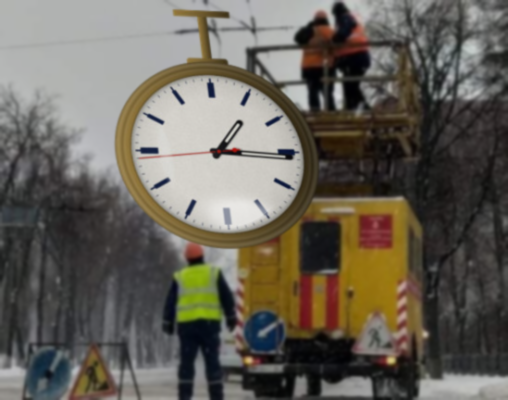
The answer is 1:15:44
